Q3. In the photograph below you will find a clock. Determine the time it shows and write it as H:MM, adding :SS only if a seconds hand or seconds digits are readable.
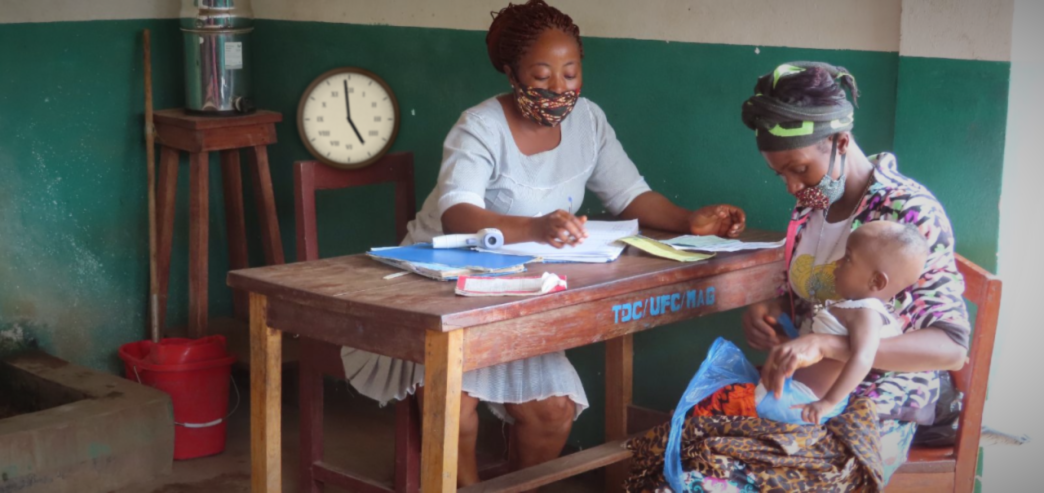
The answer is 4:59
